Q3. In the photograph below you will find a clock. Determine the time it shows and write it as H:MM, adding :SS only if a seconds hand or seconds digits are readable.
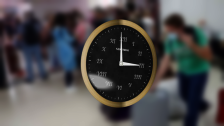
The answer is 2:59
